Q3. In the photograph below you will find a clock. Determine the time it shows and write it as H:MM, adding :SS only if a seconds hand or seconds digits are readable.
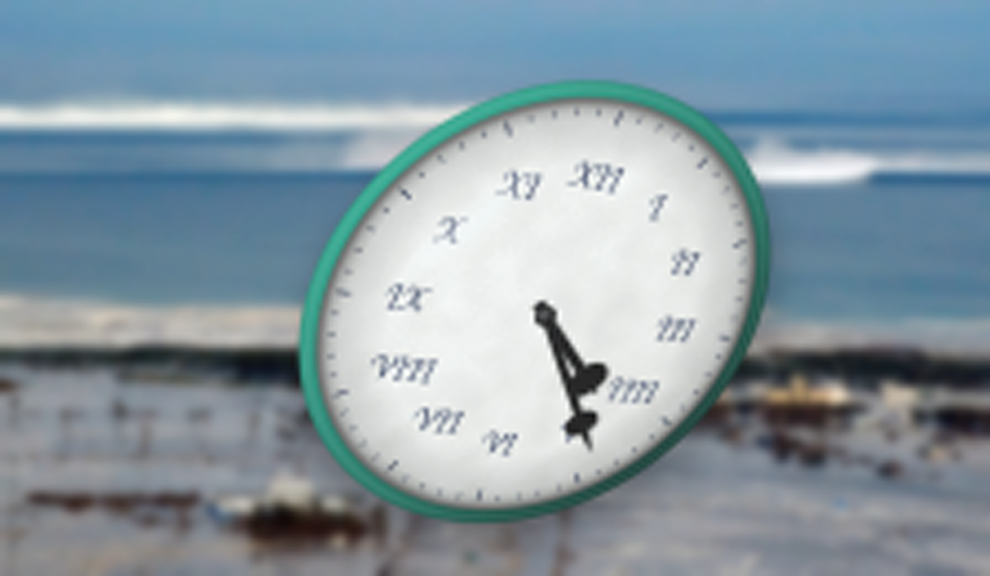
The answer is 4:24
